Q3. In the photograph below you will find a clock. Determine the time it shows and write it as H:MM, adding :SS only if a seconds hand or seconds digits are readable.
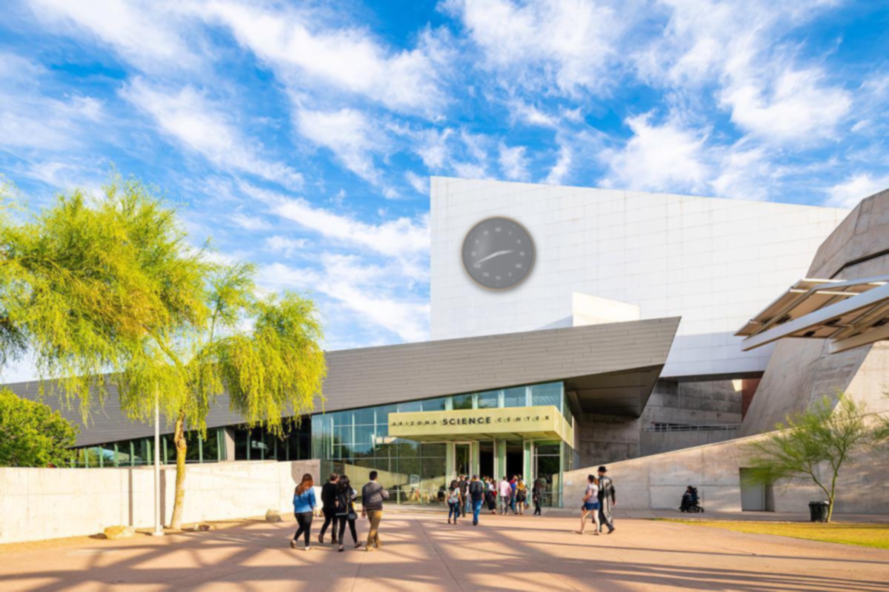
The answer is 2:41
